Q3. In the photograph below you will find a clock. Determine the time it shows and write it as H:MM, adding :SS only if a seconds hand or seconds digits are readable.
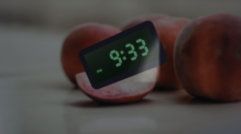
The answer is 9:33
